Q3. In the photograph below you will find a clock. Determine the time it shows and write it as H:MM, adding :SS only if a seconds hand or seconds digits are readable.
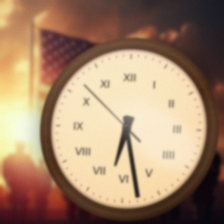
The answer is 6:27:52
